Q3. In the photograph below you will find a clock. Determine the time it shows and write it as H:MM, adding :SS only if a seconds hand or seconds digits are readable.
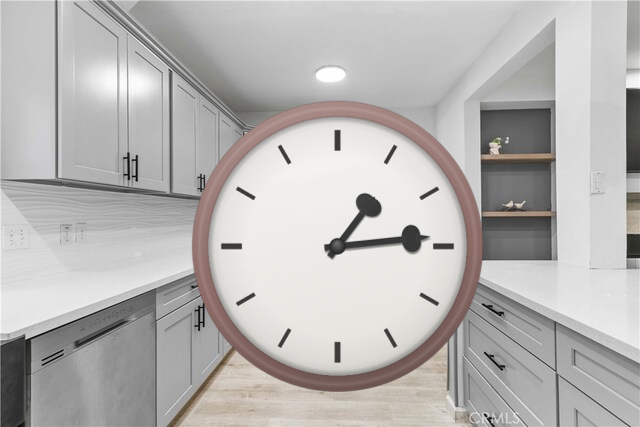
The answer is 1:14
